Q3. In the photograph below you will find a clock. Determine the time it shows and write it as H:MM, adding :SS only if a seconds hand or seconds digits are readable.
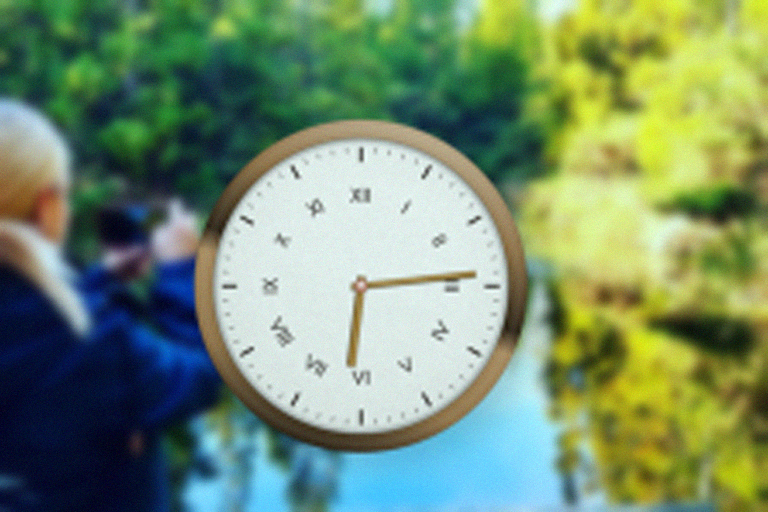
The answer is 6:14
